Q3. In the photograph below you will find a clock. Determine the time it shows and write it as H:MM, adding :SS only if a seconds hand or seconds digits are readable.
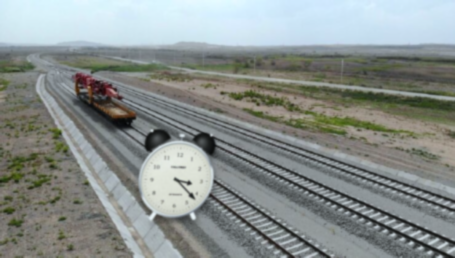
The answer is 3:22
